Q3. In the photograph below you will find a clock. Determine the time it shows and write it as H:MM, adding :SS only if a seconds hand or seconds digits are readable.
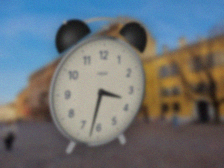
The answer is 3:32
